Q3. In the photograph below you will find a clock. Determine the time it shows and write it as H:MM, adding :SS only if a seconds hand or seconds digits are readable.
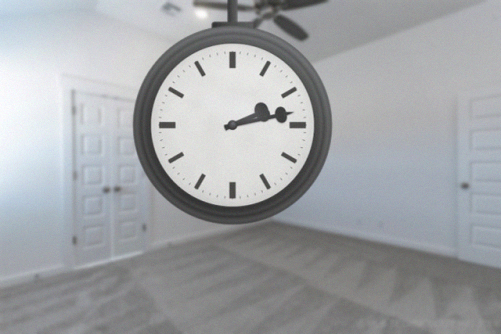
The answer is 2:13
